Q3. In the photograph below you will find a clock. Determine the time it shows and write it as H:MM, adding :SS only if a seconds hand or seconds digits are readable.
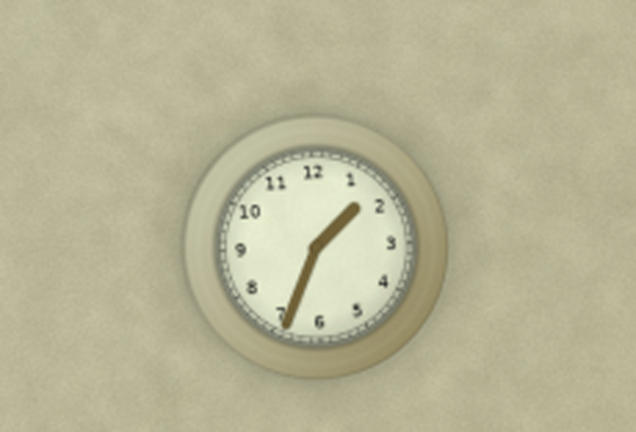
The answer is 1:34
